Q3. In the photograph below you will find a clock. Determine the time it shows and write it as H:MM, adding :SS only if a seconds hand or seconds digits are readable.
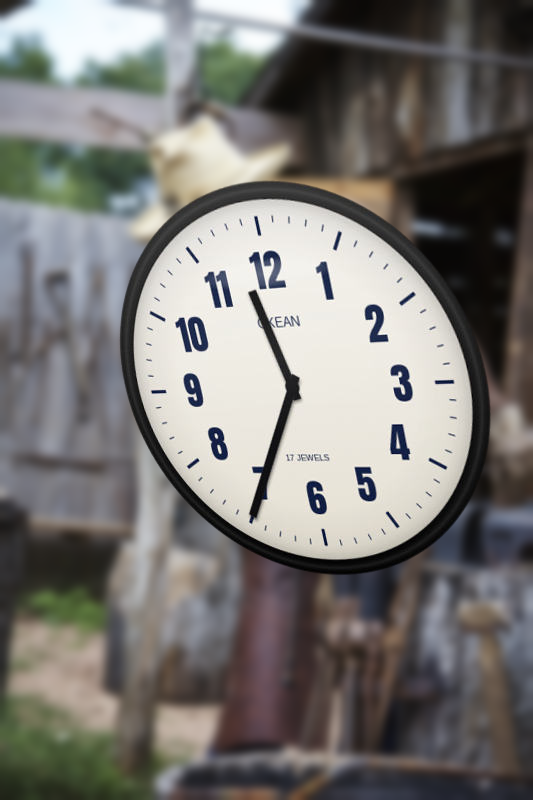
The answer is 11:35
